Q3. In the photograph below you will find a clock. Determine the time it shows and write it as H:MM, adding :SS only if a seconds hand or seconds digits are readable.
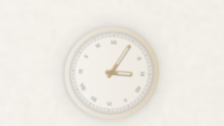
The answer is 3:05
